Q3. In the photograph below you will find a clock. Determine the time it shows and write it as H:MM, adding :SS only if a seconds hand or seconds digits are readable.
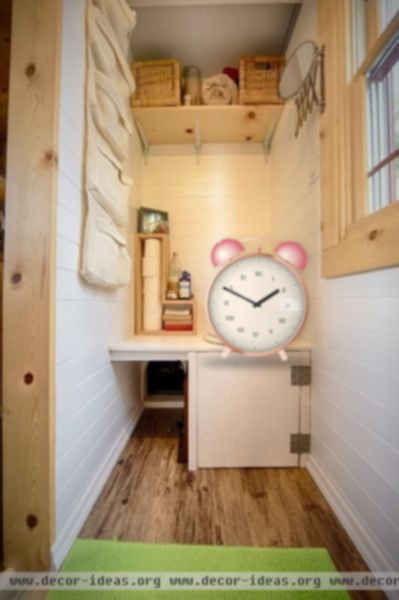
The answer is 1:49
